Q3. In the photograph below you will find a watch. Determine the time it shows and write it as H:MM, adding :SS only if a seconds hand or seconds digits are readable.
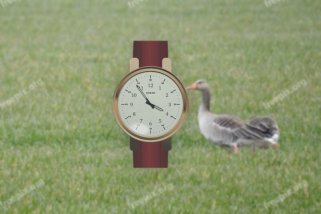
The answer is 3:54
